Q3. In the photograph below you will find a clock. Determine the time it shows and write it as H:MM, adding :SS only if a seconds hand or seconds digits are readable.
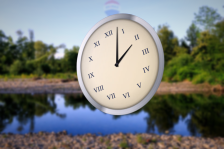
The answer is 2:03
